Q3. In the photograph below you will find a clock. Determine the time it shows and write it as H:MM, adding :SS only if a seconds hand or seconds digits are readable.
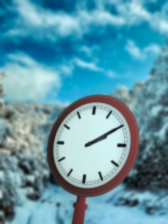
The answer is 2:10
